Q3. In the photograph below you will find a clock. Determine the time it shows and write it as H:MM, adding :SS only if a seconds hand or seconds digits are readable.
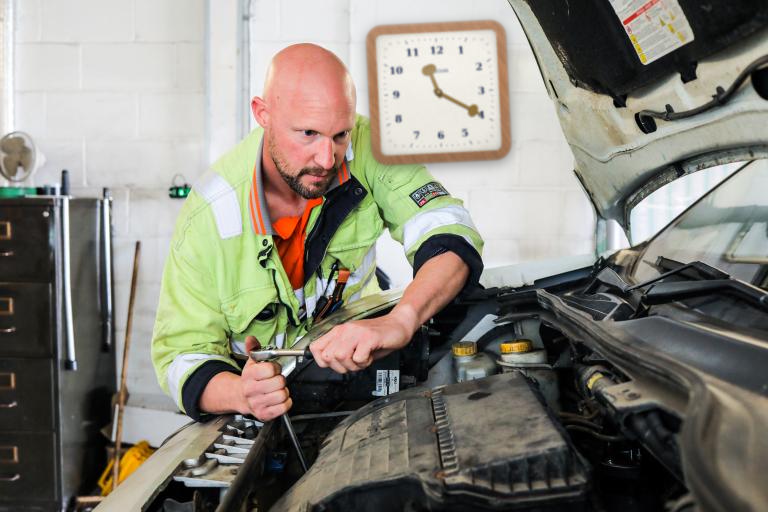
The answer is 11:20
